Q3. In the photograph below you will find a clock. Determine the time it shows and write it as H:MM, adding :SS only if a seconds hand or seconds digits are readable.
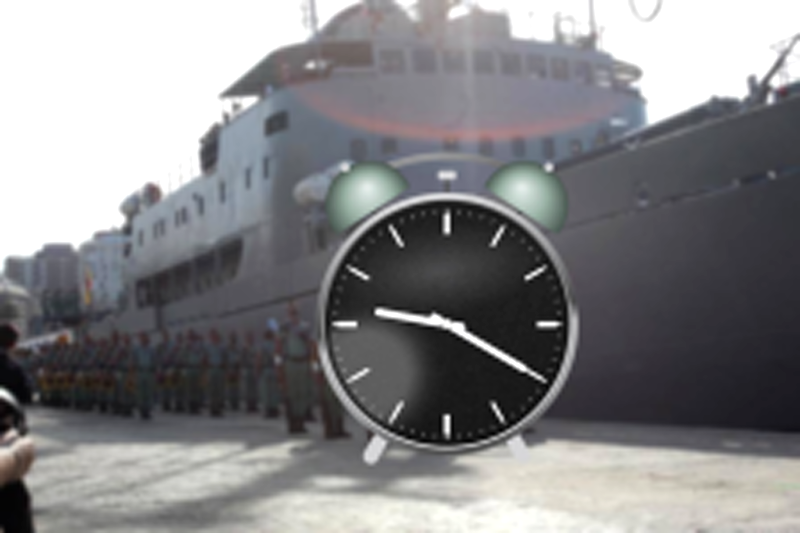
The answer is 9:20
